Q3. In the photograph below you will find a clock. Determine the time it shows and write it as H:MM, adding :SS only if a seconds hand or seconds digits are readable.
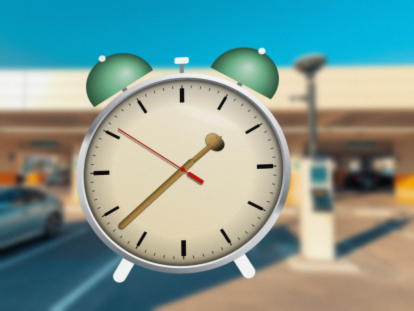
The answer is 1:37:51
